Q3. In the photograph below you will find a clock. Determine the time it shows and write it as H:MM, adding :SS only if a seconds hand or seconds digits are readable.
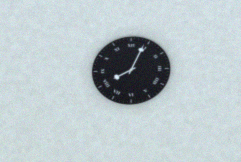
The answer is 8:04
